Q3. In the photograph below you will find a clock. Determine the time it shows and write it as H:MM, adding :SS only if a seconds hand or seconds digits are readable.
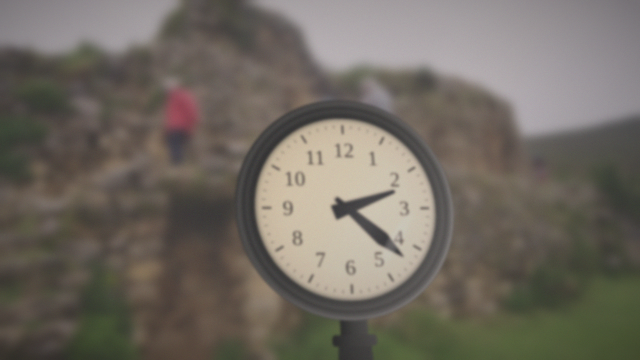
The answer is 2:22
